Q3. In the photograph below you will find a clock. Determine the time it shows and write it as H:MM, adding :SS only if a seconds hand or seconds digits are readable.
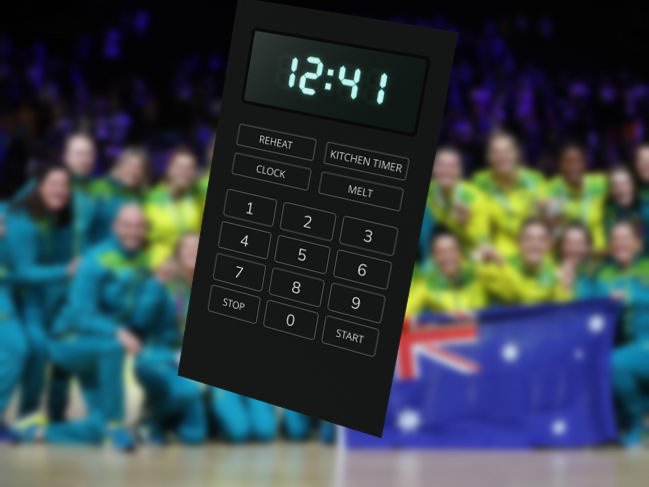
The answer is 12:41
